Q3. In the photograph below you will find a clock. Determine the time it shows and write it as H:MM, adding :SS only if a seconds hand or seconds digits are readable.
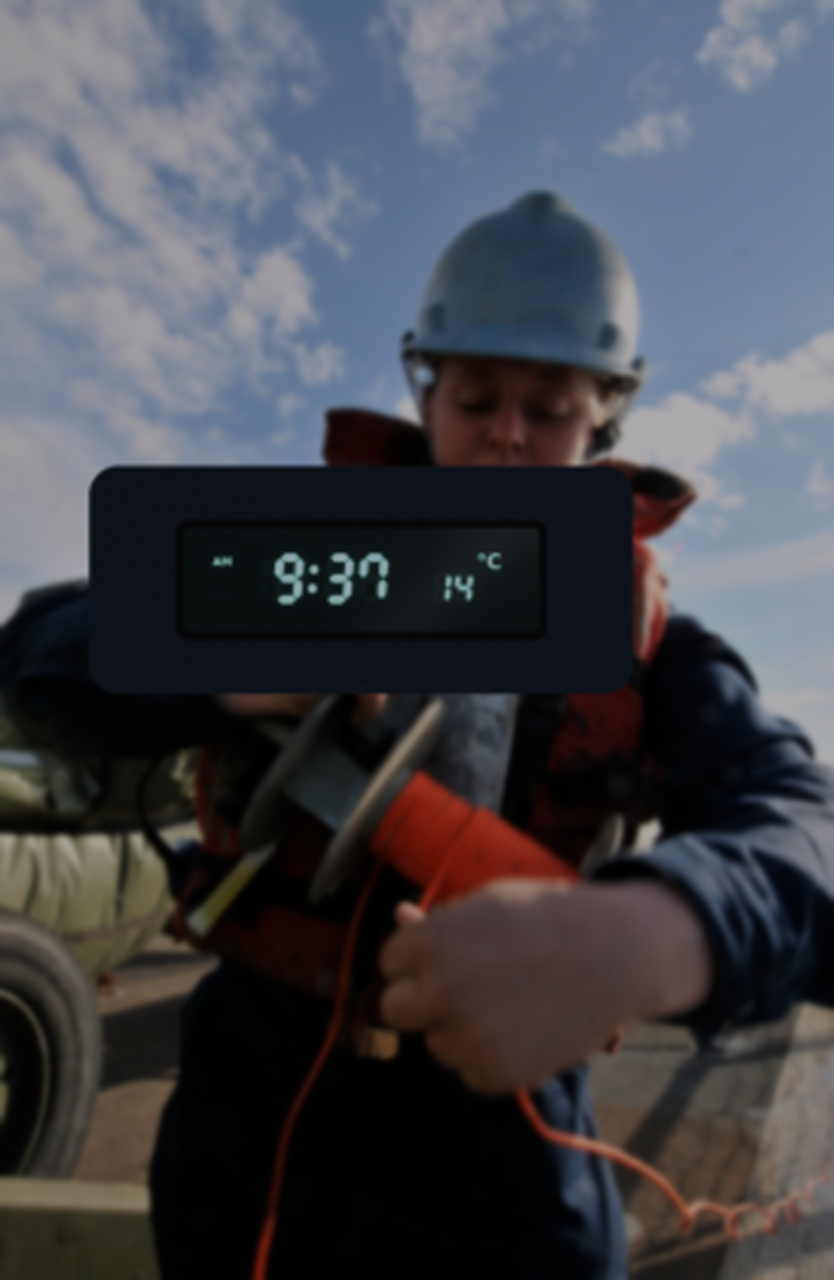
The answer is 9:37
